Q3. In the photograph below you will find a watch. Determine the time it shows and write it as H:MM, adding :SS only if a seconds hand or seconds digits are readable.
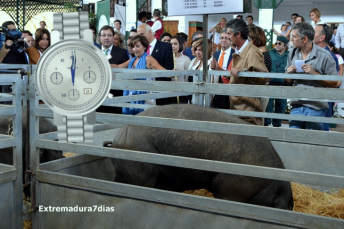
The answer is 12:01
